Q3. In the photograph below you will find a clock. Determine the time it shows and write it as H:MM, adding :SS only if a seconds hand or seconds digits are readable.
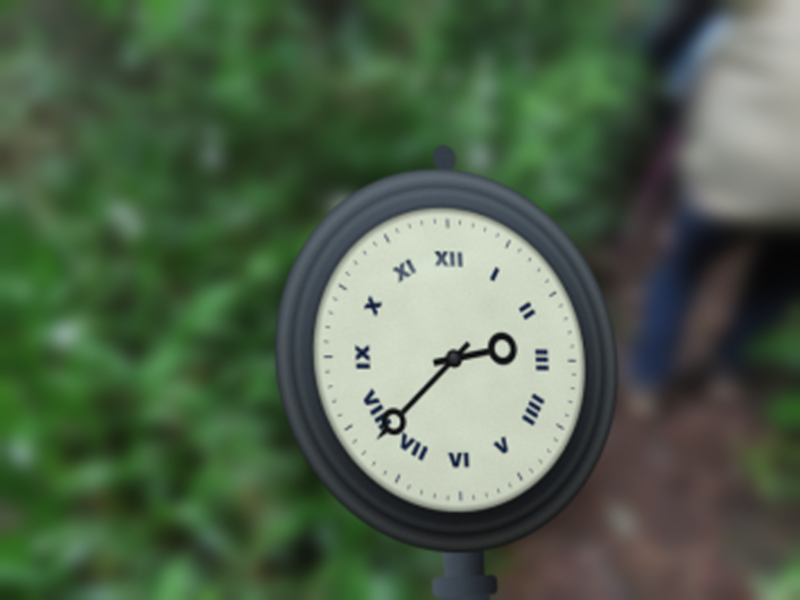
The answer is 2:38
